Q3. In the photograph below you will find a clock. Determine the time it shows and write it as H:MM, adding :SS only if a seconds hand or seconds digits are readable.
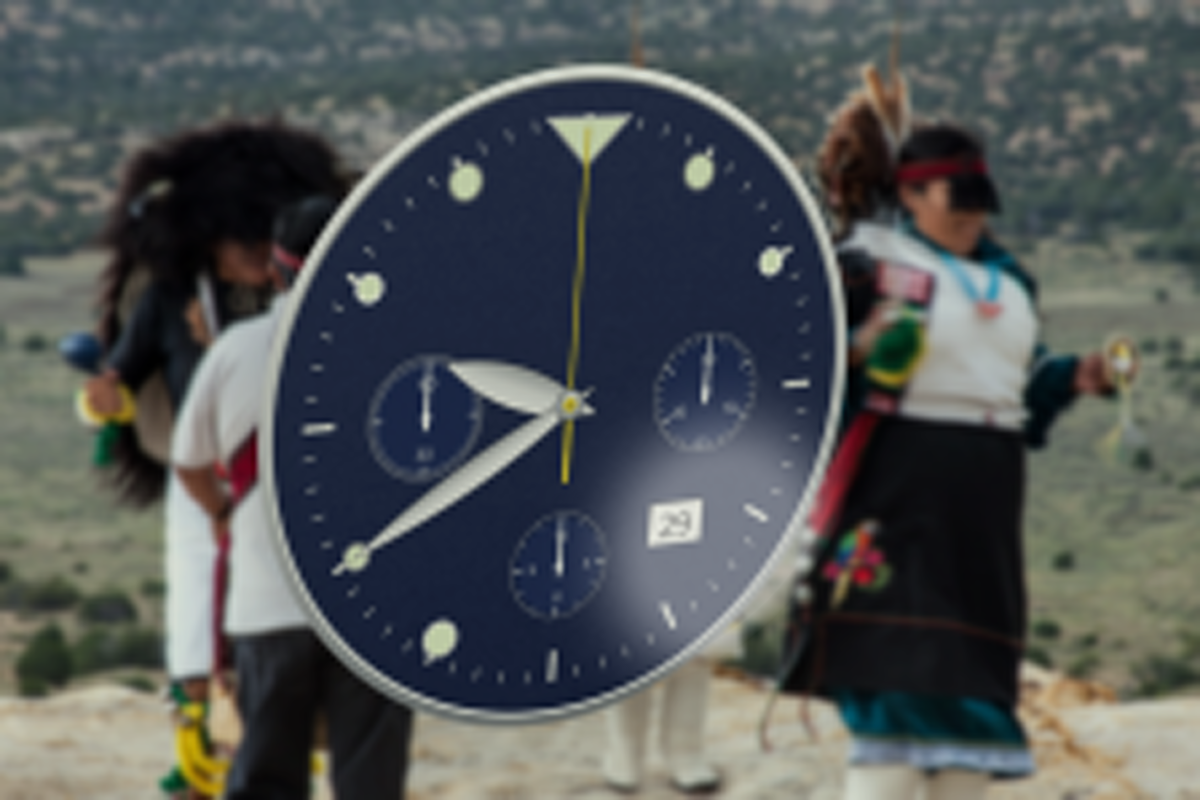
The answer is 9:40
